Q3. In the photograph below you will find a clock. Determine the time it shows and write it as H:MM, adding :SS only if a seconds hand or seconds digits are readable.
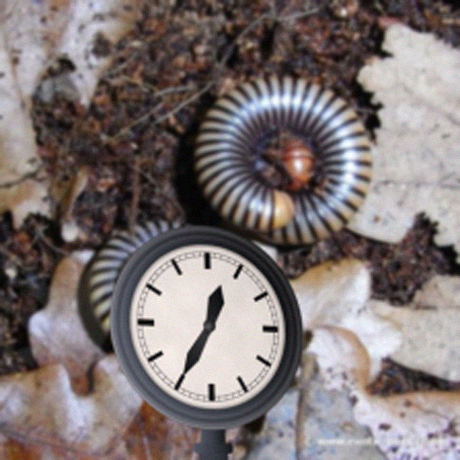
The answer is 12:35
